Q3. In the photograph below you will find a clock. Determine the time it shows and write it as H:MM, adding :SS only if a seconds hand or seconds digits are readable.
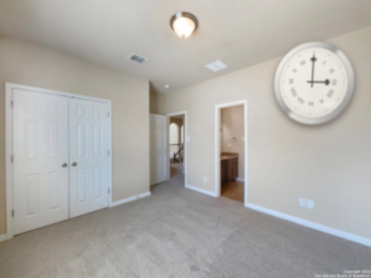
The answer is 3:00
